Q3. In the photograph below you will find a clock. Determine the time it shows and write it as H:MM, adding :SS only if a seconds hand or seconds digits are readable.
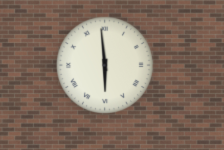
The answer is 5:59
